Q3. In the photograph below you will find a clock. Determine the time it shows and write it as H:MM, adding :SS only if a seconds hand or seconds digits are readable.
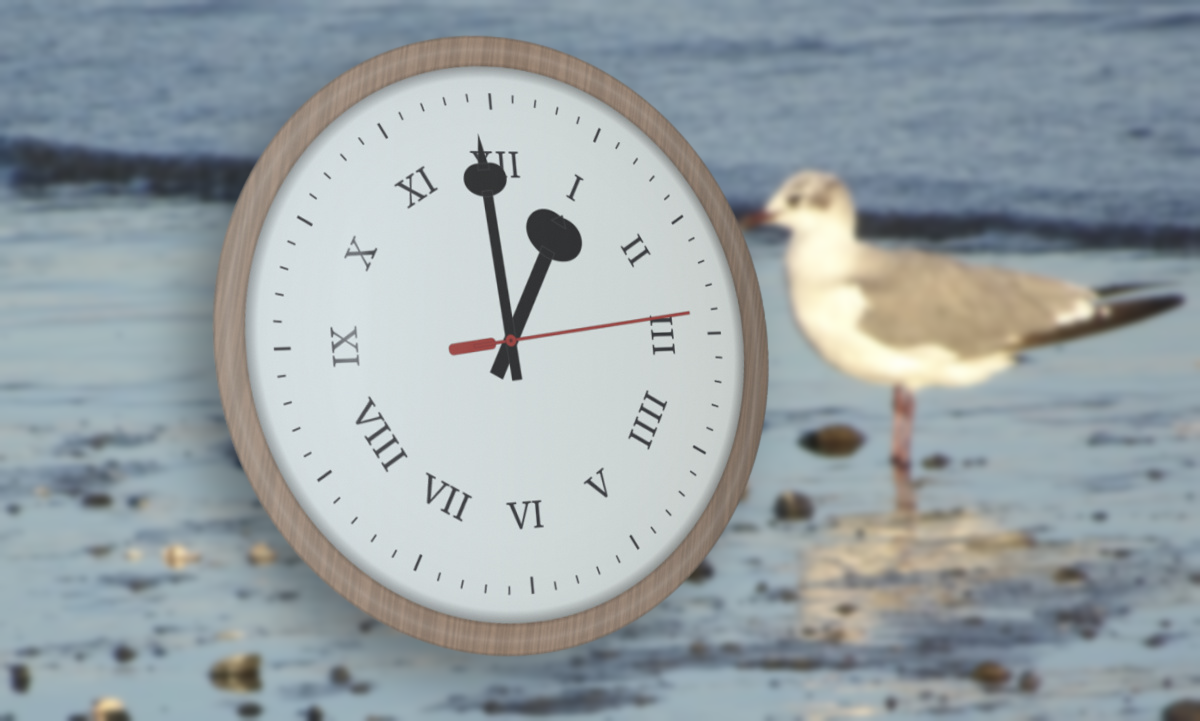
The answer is 12:59:14
